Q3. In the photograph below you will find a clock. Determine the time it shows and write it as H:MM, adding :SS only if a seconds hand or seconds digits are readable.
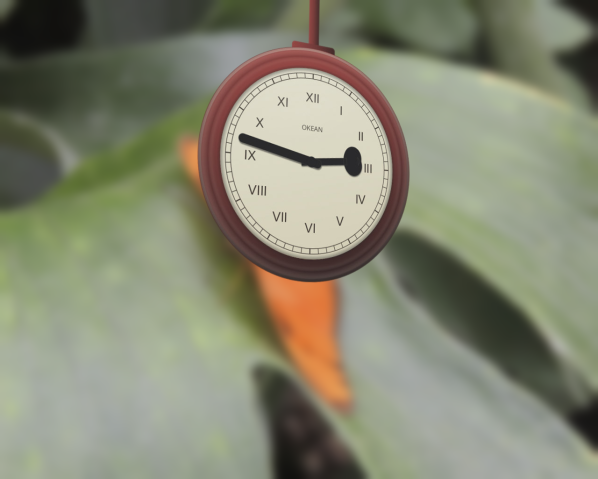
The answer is 2:47
